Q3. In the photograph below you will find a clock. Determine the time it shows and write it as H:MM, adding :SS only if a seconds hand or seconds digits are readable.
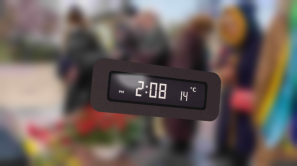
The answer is 2:08
